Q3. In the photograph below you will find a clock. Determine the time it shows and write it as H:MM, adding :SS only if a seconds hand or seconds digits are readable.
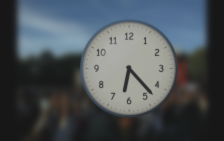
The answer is 6:23
